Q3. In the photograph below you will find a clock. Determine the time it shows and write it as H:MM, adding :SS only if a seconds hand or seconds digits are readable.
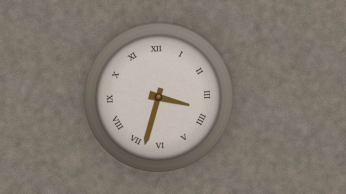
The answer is 3:33
